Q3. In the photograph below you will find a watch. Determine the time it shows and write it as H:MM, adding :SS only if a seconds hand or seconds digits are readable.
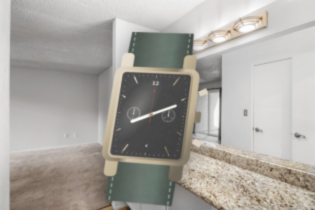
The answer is 8:11
